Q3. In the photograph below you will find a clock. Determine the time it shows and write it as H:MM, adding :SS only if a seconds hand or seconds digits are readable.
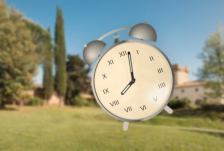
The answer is 8:02
